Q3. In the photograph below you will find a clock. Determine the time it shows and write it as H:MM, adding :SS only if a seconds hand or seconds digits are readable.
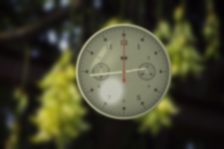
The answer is 2:44
